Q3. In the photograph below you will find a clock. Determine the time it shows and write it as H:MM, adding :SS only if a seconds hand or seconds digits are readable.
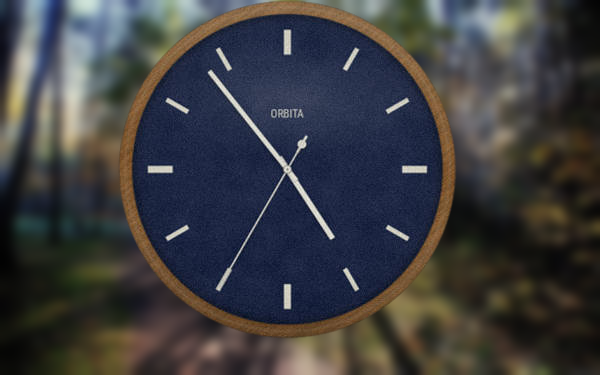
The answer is 4:53:35
